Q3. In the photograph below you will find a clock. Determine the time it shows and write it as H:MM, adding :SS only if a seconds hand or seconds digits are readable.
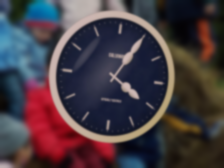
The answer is 4:05
